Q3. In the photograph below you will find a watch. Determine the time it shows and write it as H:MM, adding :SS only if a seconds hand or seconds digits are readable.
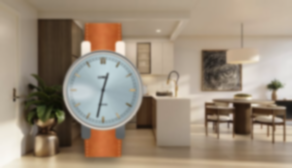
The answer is 12:32
